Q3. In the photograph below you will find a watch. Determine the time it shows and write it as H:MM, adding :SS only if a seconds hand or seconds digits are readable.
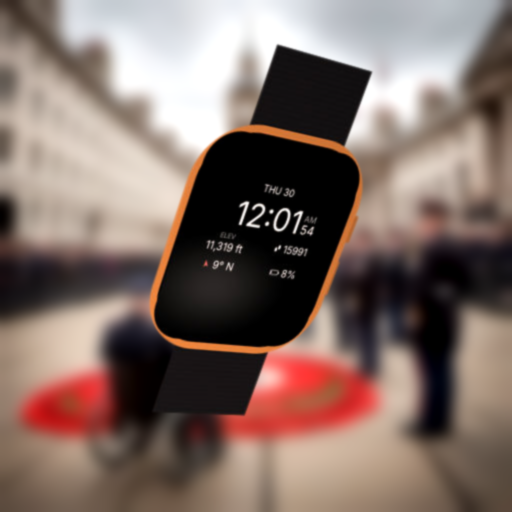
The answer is 12:01:54
